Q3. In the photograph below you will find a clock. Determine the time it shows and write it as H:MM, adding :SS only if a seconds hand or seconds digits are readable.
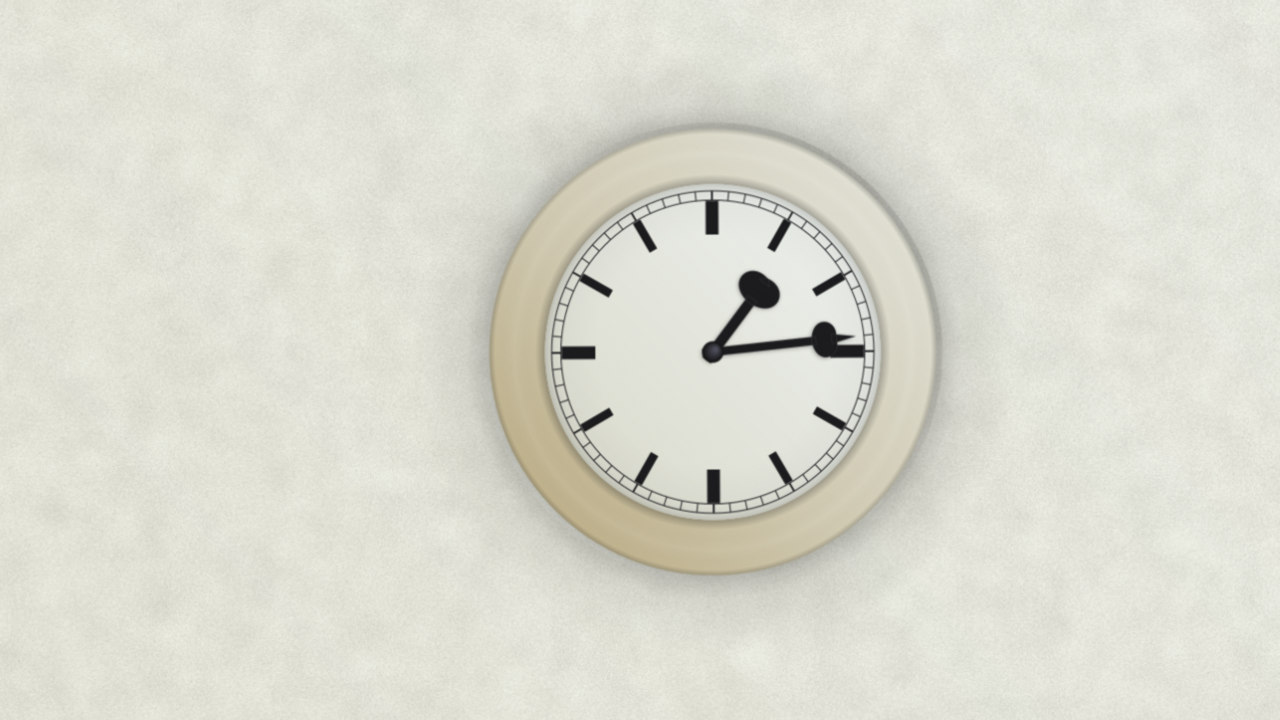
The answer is 1:14
